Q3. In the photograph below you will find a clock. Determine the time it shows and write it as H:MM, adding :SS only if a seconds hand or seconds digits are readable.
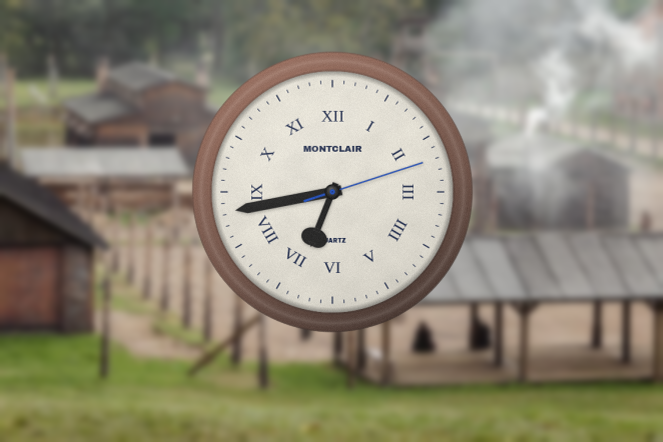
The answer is 6:43:12
